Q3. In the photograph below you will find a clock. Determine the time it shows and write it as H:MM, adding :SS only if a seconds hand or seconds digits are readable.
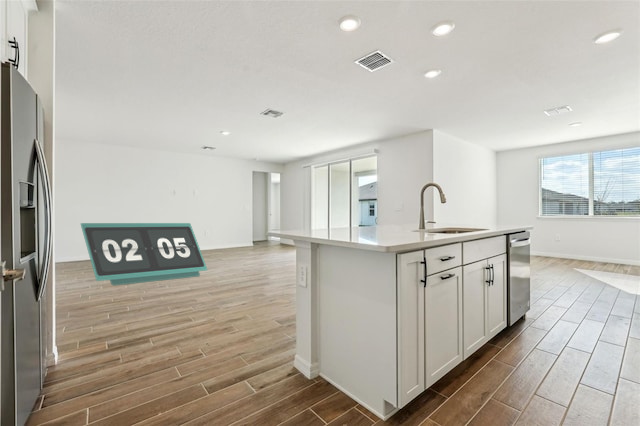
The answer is 2:05
